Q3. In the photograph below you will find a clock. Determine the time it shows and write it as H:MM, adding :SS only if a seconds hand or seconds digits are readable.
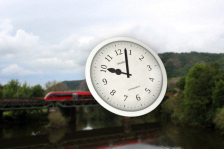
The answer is 10:03
